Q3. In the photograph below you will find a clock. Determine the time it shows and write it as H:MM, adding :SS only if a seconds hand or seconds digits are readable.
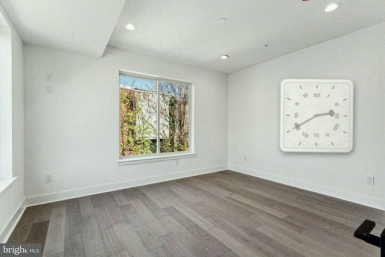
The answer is 2:40
